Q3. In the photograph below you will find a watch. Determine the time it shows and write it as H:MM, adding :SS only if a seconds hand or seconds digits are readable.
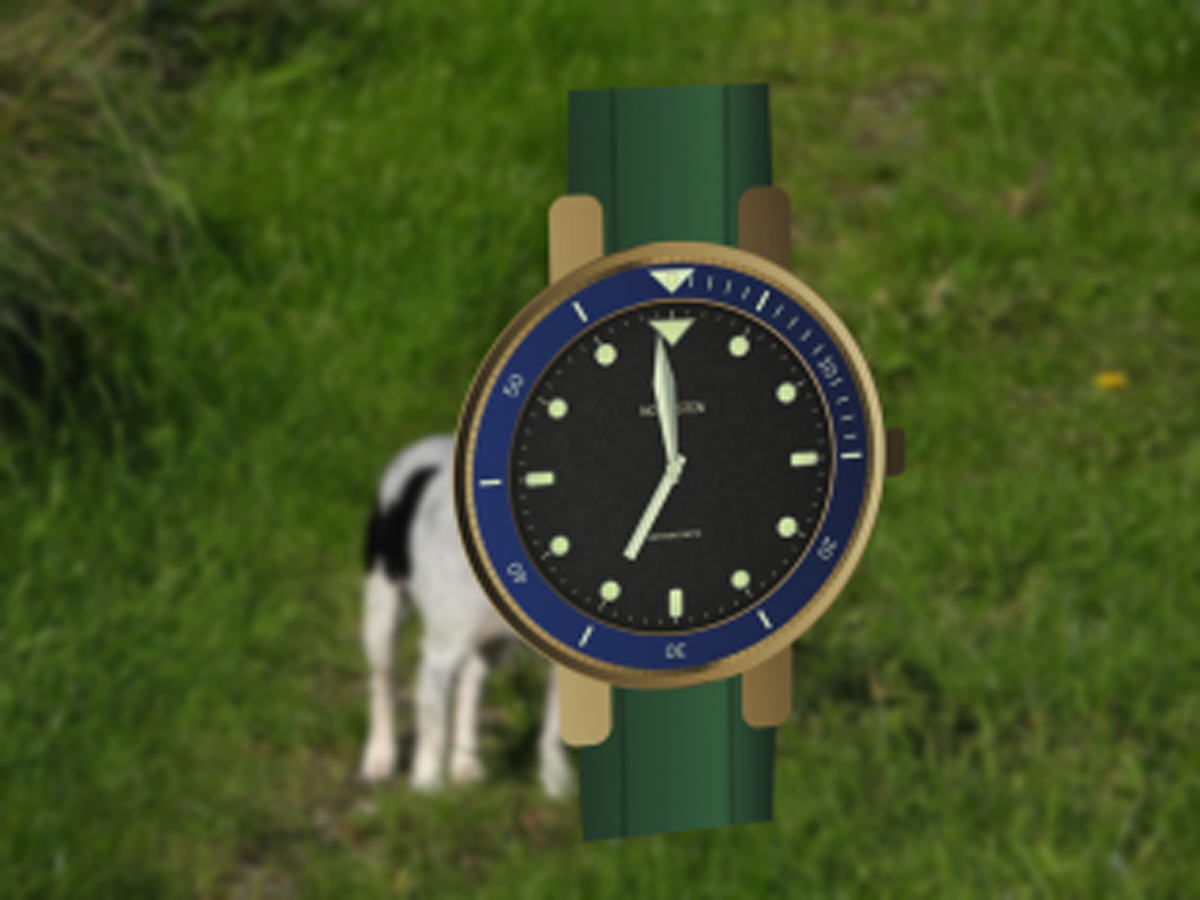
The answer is 6:59
